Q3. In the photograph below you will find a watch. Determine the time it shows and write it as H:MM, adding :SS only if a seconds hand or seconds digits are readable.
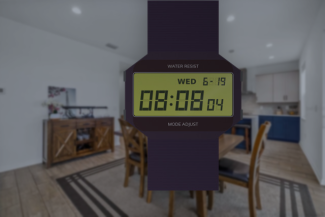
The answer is 8:08:04
